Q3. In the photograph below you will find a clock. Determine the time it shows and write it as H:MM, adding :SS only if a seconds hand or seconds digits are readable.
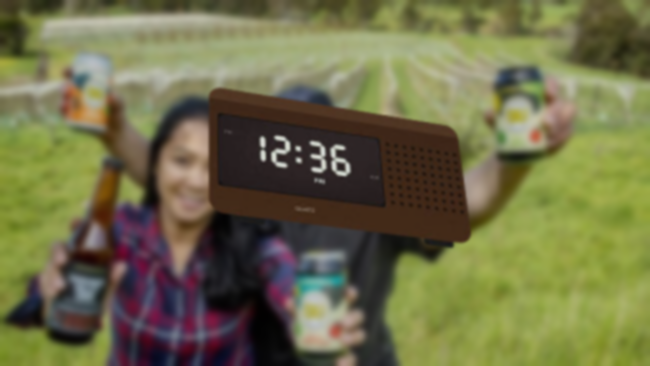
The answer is 12:36
